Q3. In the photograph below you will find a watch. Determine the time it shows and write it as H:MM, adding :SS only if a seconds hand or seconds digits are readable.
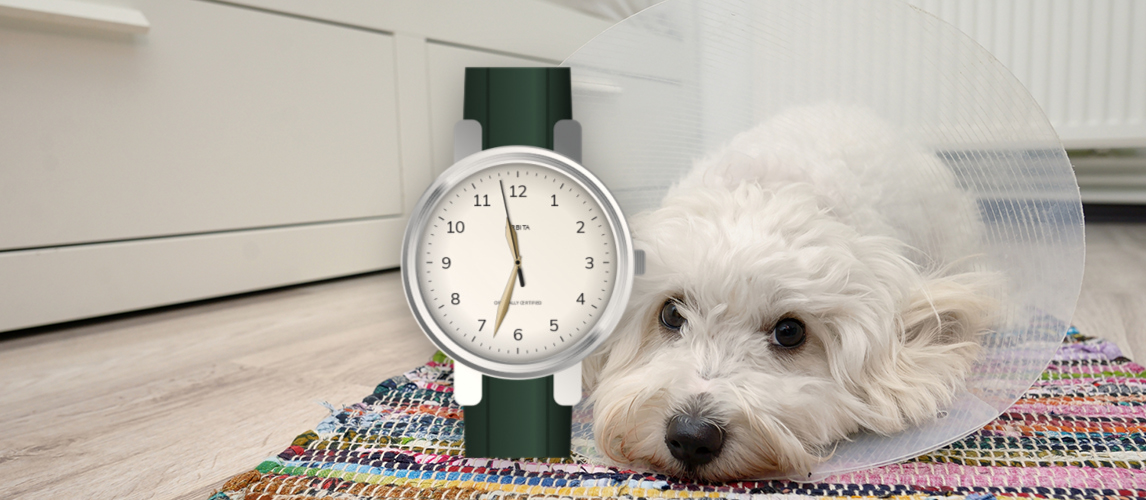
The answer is 11:32:58
